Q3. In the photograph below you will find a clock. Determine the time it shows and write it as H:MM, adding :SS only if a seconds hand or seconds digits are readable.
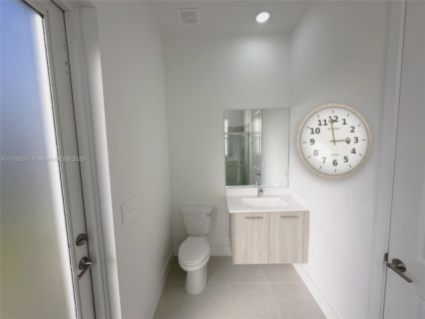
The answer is 2:59
